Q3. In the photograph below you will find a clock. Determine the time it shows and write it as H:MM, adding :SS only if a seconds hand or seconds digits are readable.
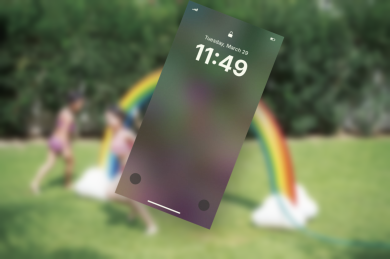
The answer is 11:49
